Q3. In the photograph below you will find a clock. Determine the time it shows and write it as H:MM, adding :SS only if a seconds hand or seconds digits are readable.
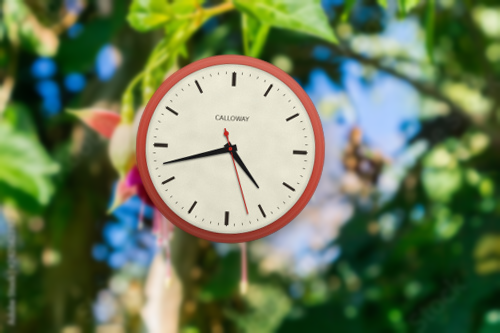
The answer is 4:42:27
